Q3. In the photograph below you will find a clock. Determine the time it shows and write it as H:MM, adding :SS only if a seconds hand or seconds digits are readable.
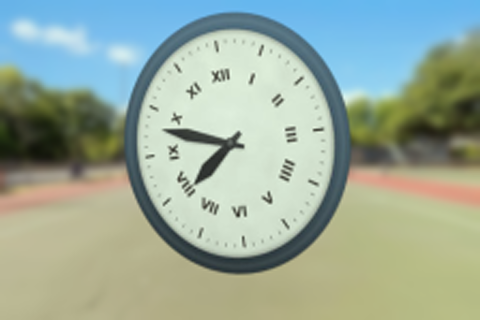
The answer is 7:48
